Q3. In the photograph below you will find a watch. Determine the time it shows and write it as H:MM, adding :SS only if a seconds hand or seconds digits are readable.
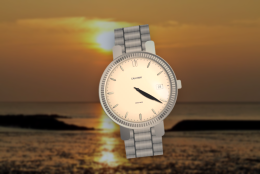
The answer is 4:21
